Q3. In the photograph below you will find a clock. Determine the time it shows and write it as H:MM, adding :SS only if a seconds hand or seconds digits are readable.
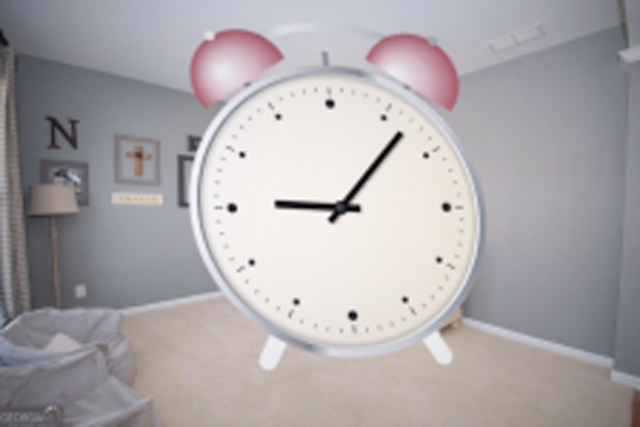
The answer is 9:07
